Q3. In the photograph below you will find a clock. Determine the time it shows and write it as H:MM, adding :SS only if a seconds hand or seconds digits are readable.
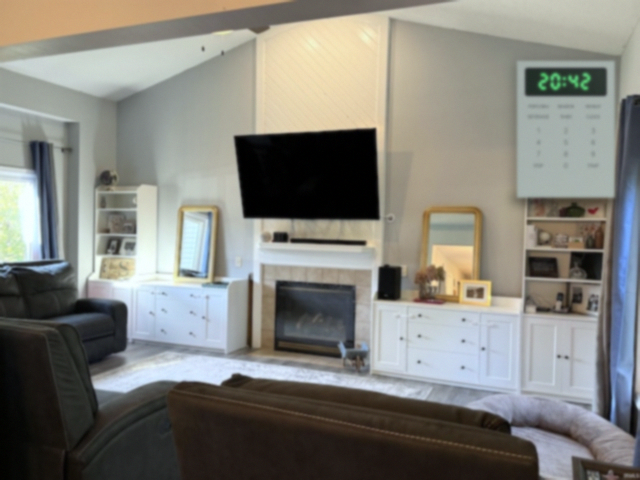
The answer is 20:42
